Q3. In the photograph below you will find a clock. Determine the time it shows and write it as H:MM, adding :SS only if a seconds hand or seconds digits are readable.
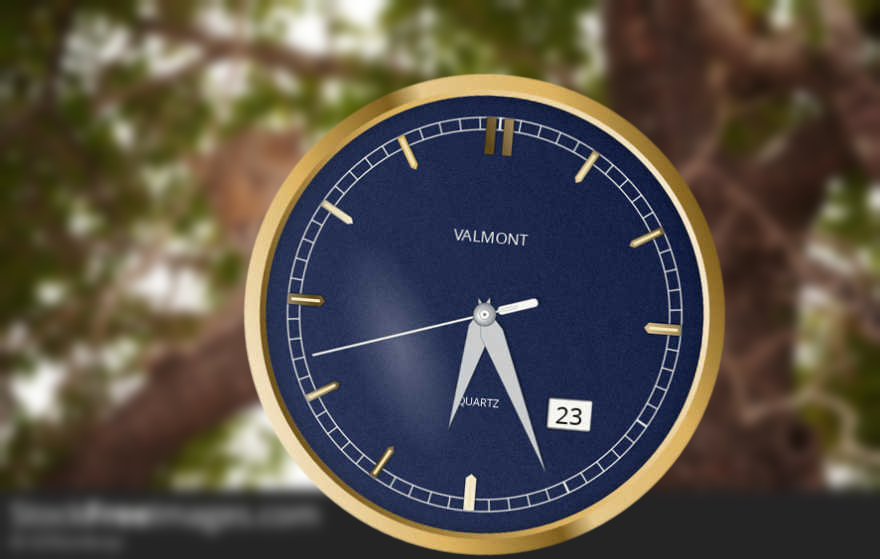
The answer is 6:25:42
